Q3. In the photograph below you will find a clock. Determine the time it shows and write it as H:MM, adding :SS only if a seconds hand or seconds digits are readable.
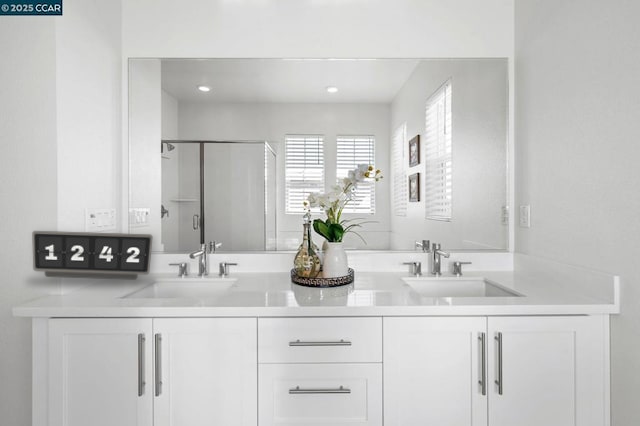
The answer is 12:42
